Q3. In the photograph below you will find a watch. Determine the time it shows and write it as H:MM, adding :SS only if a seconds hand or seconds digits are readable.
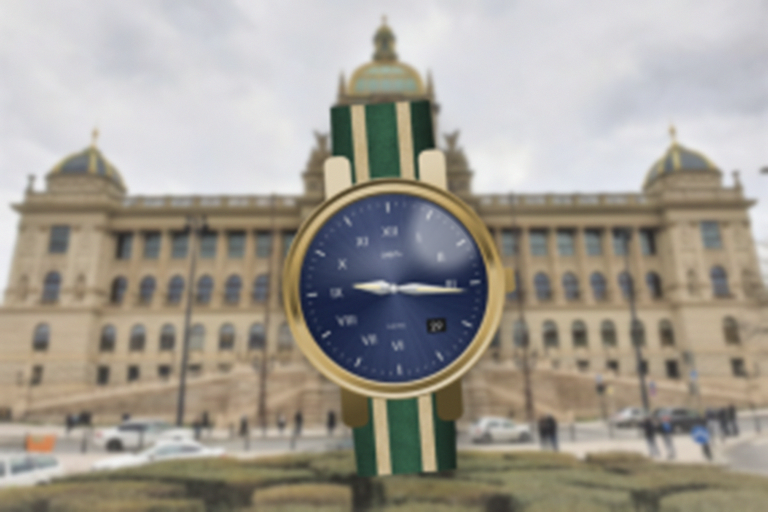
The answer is 9:16
